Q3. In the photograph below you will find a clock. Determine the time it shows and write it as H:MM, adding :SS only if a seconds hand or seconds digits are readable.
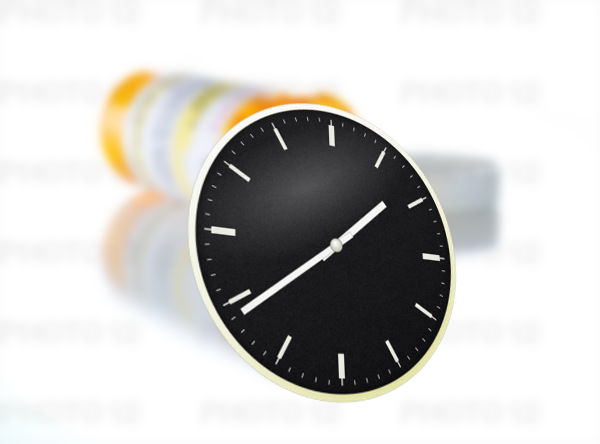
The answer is 1:39
